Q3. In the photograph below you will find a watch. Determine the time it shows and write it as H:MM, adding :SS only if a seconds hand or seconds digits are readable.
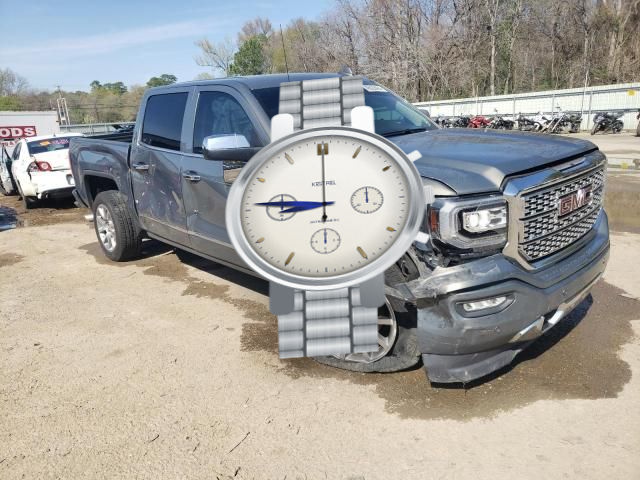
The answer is 8:46
